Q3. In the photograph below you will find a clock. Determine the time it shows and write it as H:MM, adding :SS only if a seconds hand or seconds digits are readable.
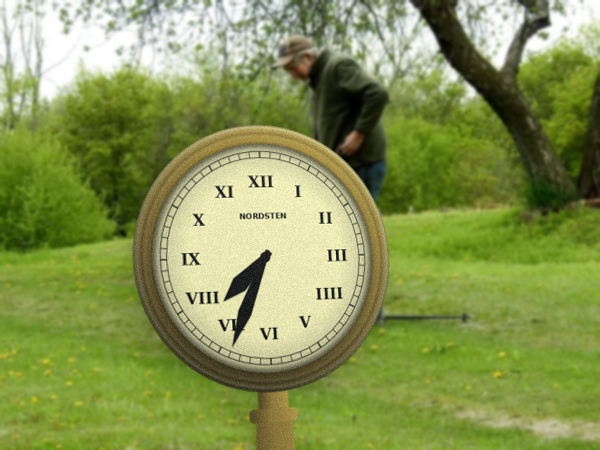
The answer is 7:34
